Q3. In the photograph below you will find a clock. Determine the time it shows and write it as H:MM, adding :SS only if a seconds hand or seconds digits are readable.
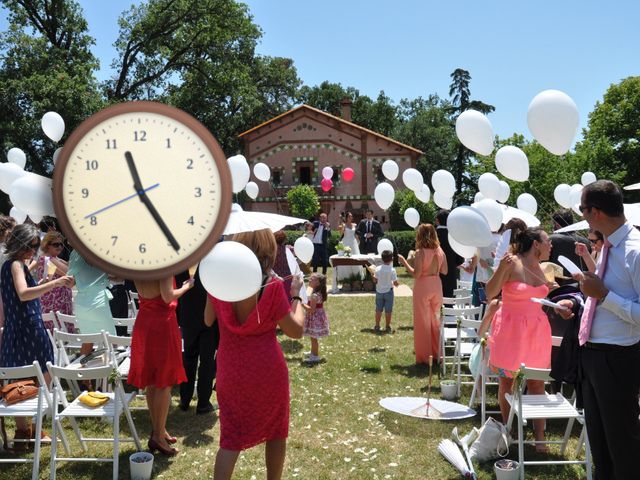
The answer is 11:24:41
